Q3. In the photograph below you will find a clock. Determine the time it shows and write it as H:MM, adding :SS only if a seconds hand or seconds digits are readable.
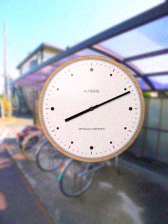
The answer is 8:11
